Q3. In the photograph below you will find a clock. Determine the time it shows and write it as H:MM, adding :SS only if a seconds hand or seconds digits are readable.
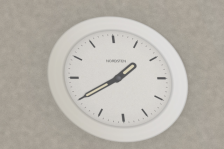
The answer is 1:40
